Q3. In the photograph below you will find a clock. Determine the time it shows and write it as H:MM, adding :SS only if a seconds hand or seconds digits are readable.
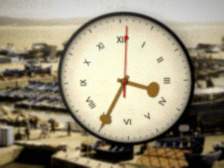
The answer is 3:35:01
